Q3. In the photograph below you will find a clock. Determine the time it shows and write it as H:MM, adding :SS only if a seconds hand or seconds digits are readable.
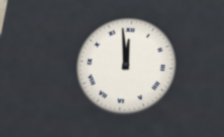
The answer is 11:58
